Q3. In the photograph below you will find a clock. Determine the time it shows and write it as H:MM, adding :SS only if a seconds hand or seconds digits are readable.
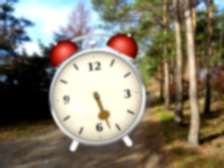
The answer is 5:27
